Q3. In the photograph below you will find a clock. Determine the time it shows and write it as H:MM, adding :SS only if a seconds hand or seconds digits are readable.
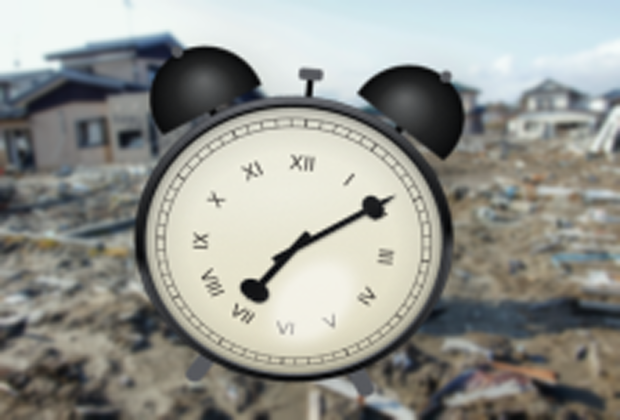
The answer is 7:09
